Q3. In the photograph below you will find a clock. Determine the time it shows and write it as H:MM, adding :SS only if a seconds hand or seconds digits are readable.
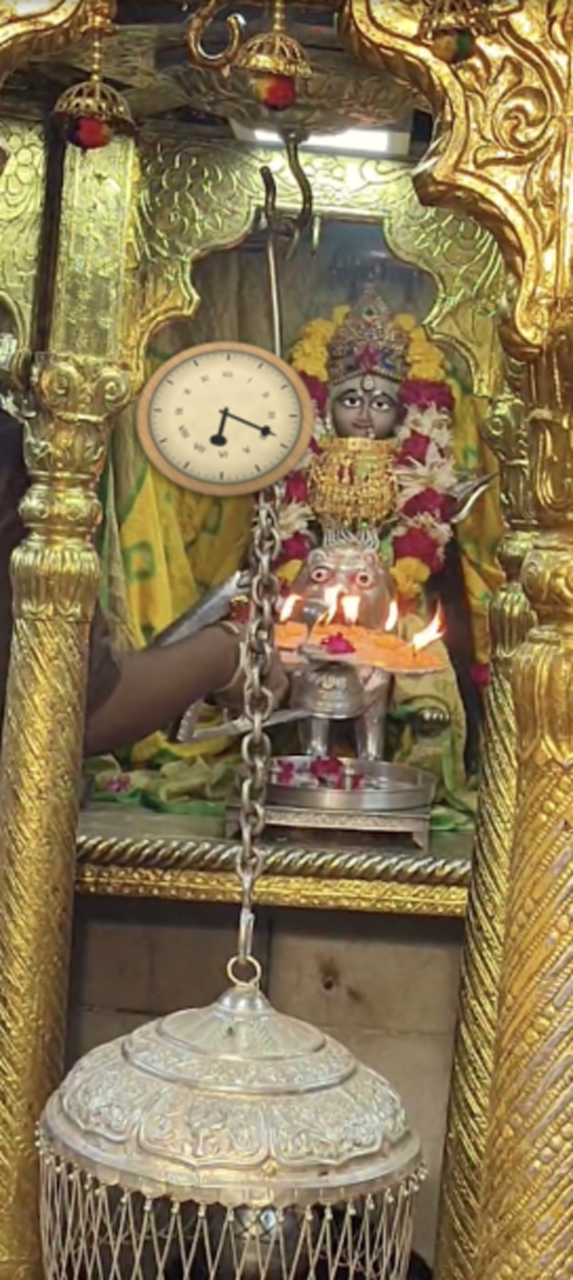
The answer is 6:19
